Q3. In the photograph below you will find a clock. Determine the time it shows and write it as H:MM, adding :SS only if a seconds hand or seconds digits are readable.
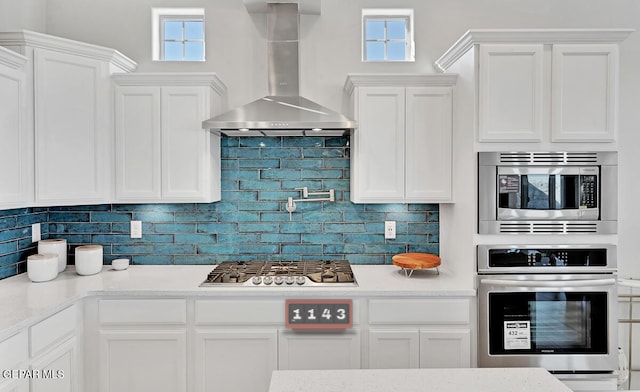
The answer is 11:43
